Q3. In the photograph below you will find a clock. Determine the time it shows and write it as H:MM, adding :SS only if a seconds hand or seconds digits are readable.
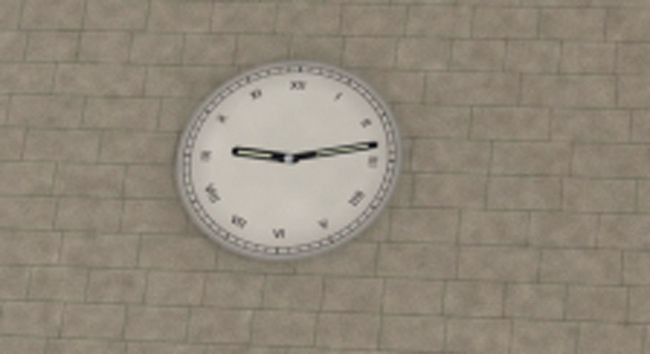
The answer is 9:13
